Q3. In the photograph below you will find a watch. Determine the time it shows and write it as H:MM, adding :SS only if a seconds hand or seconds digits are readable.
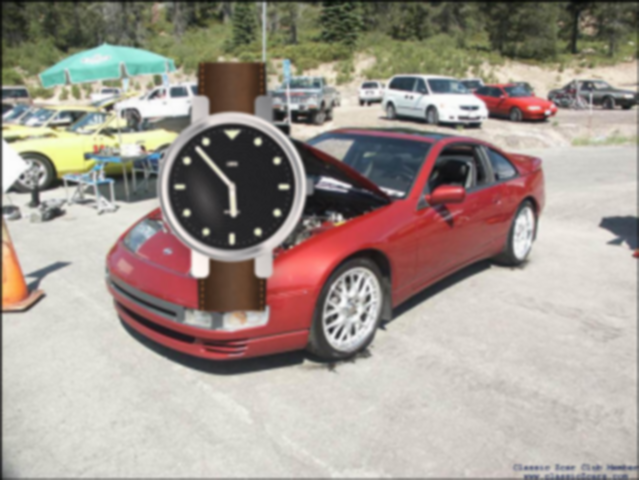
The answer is 5:53
